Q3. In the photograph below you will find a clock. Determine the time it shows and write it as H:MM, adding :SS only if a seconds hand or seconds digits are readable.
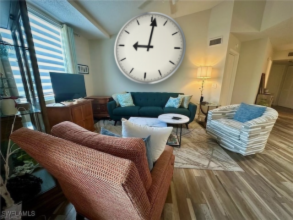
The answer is 9:01
